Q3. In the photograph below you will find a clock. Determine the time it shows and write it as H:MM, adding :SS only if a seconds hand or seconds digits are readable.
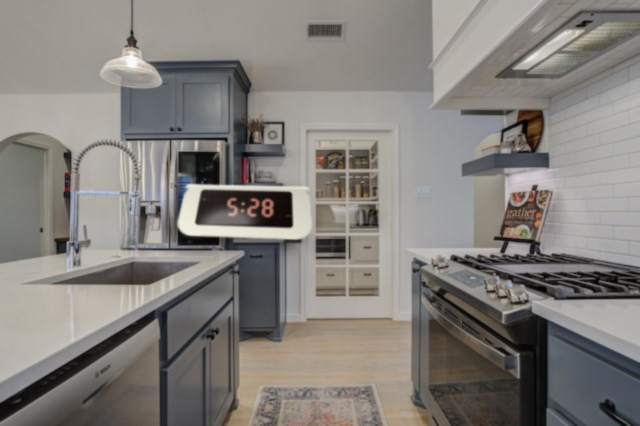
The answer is 5:28
